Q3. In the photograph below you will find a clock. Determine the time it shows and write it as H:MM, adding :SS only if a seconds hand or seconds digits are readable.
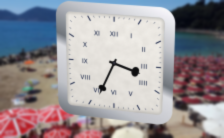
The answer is 3:34
